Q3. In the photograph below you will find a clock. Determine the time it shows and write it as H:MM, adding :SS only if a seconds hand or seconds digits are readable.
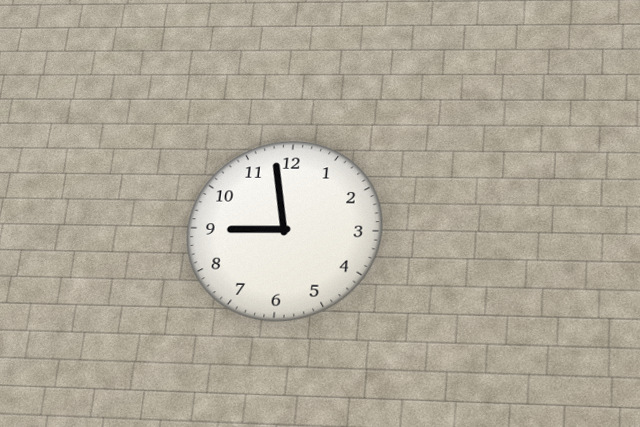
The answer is 8:58
